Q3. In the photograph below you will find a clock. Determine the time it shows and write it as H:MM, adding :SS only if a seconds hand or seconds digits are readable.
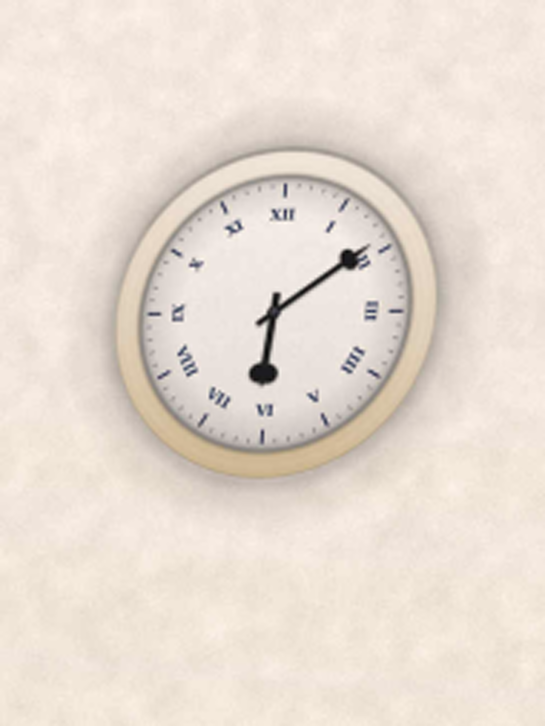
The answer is 6:09
